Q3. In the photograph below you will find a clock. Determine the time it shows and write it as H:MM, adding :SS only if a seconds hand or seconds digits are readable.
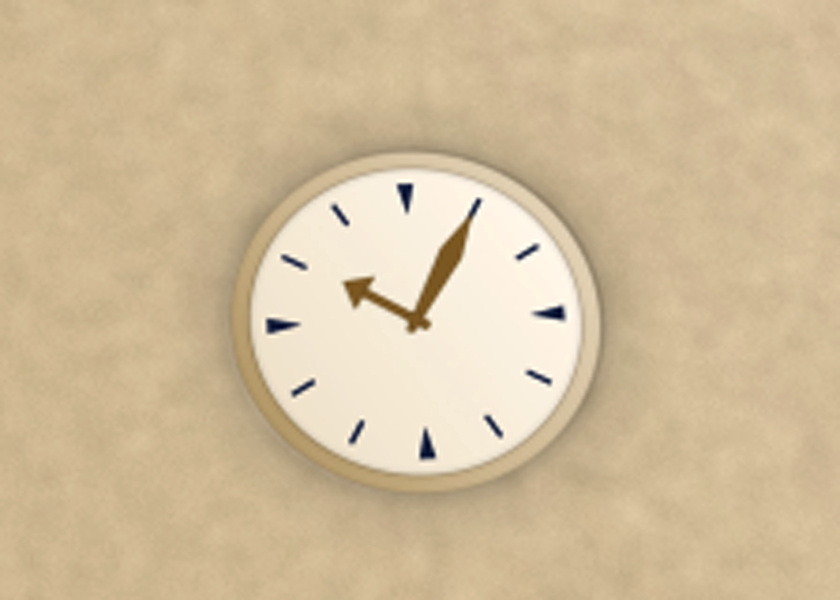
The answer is 10:05
